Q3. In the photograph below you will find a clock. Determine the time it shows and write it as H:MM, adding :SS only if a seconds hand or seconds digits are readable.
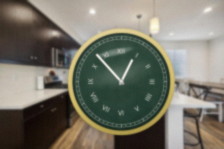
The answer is 12:53
